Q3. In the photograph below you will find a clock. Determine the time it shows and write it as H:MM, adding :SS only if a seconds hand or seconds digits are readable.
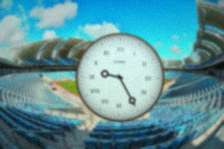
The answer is 9:25
